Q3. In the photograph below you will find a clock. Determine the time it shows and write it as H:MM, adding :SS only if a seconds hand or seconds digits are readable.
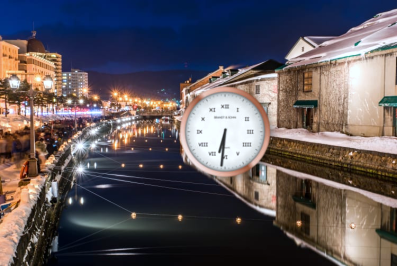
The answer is 6:31
